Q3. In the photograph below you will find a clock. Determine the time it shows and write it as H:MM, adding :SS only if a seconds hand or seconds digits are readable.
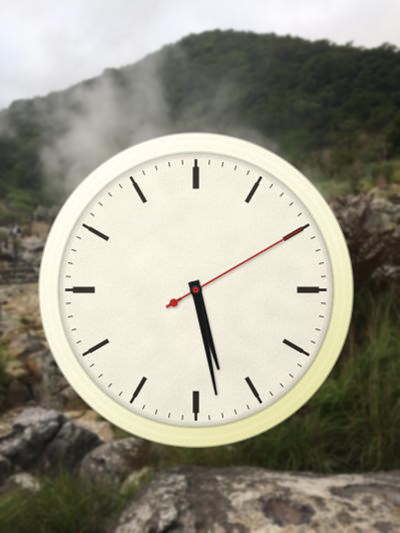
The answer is 5:28:10
